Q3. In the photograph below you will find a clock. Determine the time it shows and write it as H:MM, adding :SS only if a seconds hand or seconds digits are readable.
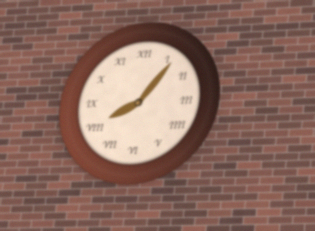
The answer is 8:06
